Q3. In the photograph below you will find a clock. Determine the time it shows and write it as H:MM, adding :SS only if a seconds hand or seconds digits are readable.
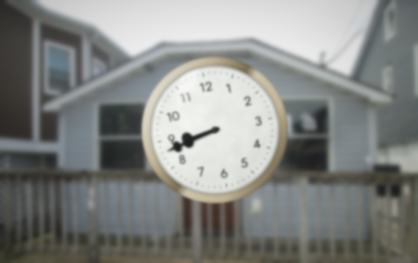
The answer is 8:43
